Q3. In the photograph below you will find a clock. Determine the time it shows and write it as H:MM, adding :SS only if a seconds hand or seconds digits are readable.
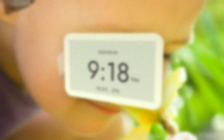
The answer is 9:18
